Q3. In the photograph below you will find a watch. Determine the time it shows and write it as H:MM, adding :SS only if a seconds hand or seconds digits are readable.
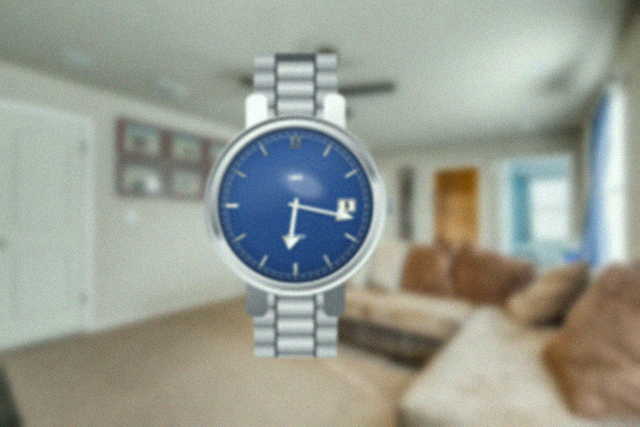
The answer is 6:17
